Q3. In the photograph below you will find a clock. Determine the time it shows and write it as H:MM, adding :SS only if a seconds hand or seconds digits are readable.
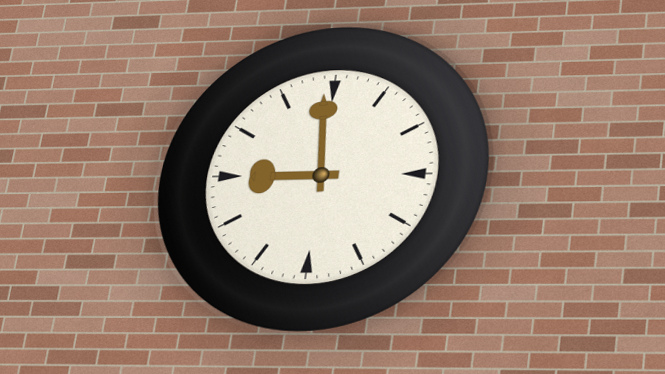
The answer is 8:59
